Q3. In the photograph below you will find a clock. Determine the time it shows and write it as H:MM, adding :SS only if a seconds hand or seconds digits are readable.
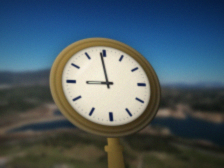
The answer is 8:59
